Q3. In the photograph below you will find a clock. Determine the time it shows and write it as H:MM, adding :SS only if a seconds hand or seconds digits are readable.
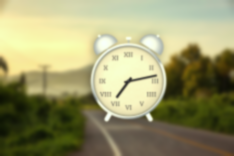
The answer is 7:13
